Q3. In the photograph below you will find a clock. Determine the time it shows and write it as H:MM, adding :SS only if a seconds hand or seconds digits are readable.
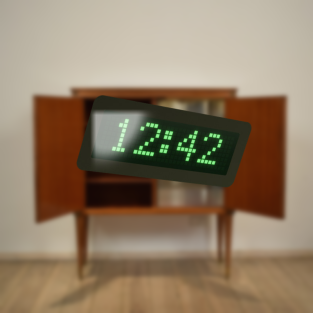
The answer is 12:42
